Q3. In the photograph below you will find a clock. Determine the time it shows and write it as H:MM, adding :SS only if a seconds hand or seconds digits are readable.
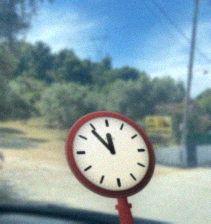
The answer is 11:54
